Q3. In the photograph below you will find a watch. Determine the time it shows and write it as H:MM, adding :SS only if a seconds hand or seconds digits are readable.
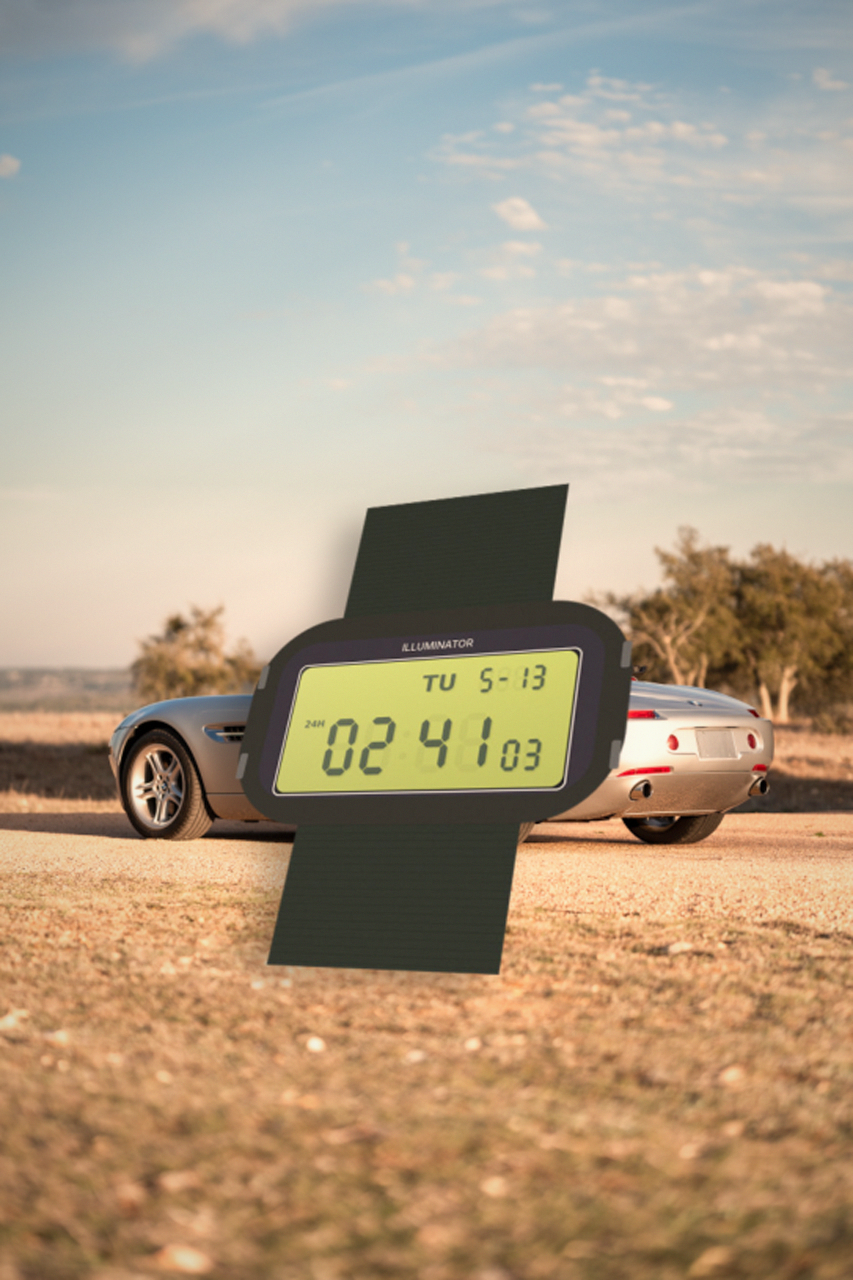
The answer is 2:41:03
